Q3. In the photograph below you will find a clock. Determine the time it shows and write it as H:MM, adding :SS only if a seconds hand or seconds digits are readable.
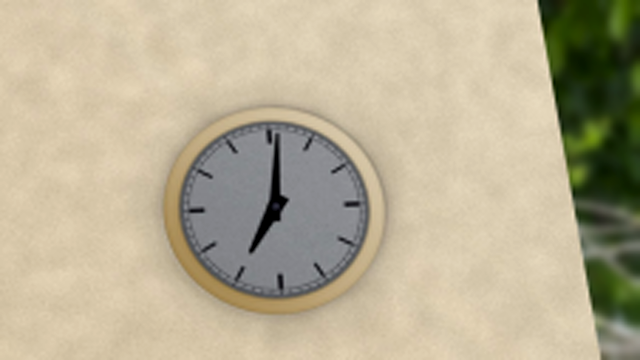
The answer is 7:01
